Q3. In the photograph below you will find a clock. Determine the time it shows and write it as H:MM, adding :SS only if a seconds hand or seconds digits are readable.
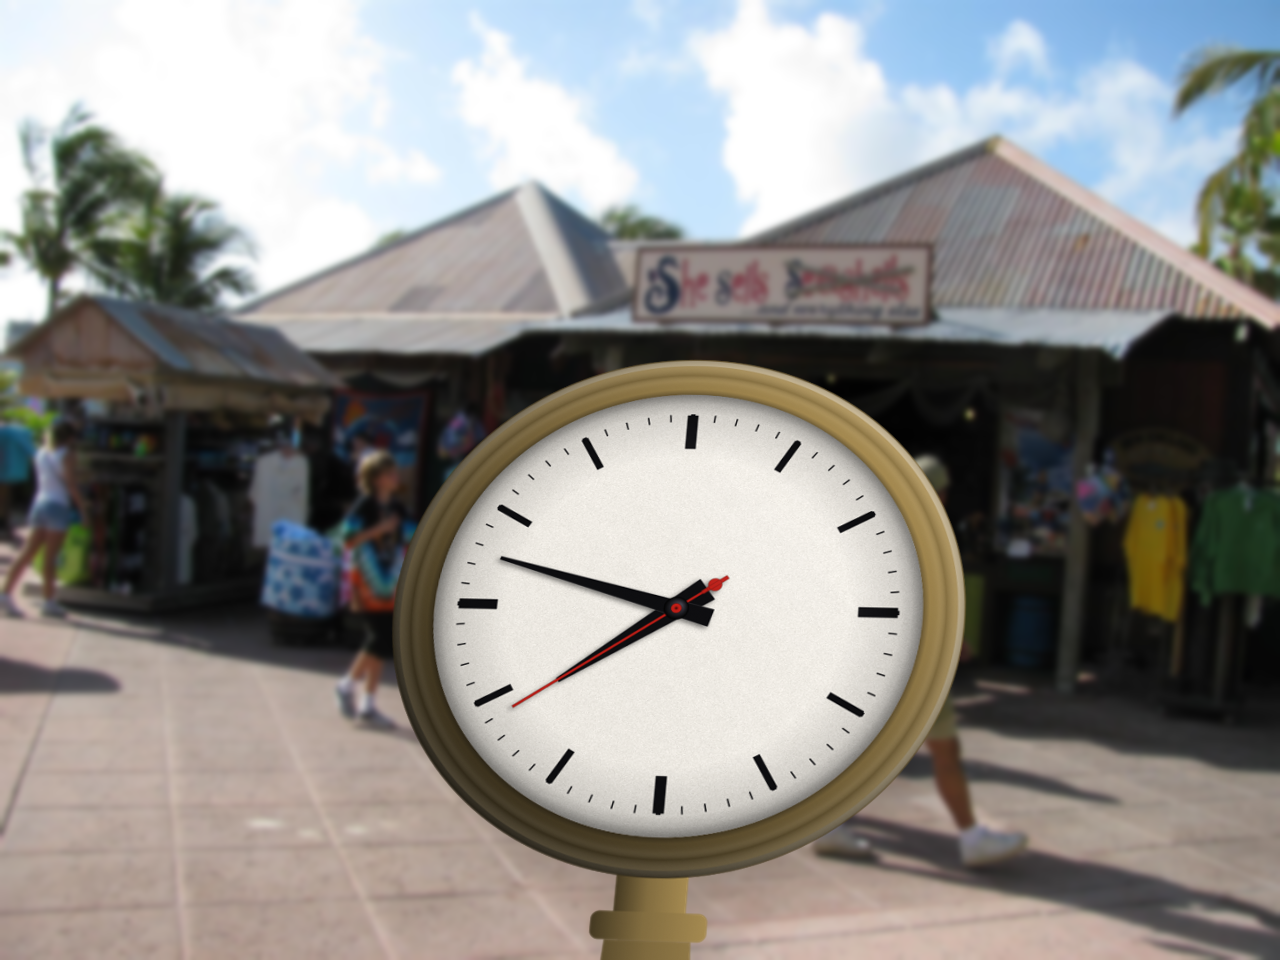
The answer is 7:47:39
